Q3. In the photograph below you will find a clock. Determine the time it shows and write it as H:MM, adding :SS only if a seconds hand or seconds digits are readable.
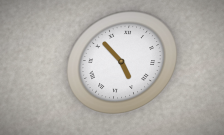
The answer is 4:52
